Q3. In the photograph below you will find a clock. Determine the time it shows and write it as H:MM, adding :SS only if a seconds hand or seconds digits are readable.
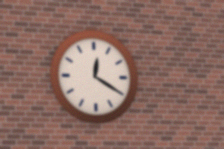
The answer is 12:20
